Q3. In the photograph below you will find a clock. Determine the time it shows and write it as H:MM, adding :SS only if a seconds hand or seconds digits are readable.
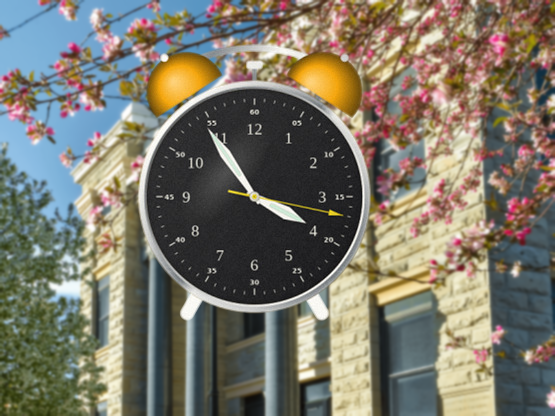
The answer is 3:54:17
